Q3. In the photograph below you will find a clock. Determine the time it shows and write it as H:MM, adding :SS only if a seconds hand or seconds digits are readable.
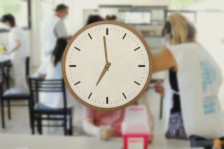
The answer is 6:59
